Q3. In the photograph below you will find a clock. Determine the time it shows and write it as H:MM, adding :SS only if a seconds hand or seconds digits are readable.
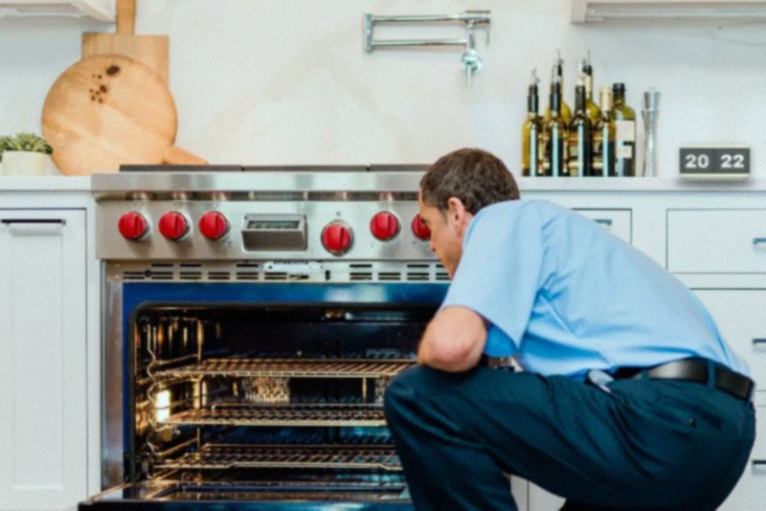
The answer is 20:22
